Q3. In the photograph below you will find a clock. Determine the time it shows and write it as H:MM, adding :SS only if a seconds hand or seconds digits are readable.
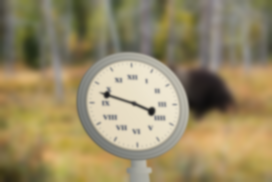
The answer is 3:48
